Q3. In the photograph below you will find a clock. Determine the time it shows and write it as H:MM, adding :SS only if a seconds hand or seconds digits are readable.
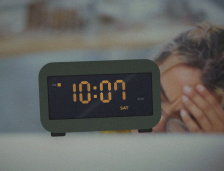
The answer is 10:07
